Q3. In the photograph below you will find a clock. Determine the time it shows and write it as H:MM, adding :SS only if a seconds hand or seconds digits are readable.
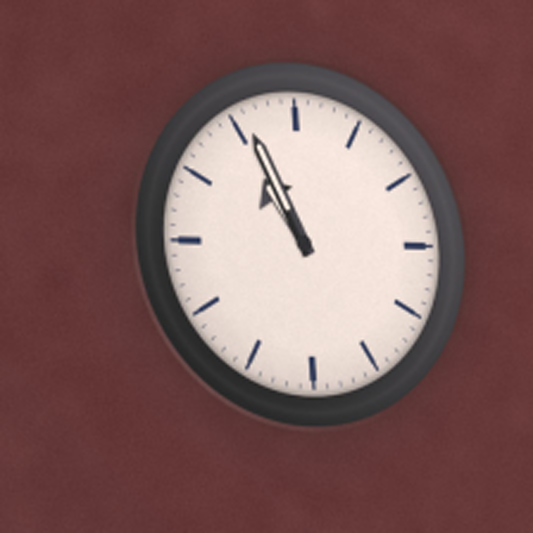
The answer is 10:56
